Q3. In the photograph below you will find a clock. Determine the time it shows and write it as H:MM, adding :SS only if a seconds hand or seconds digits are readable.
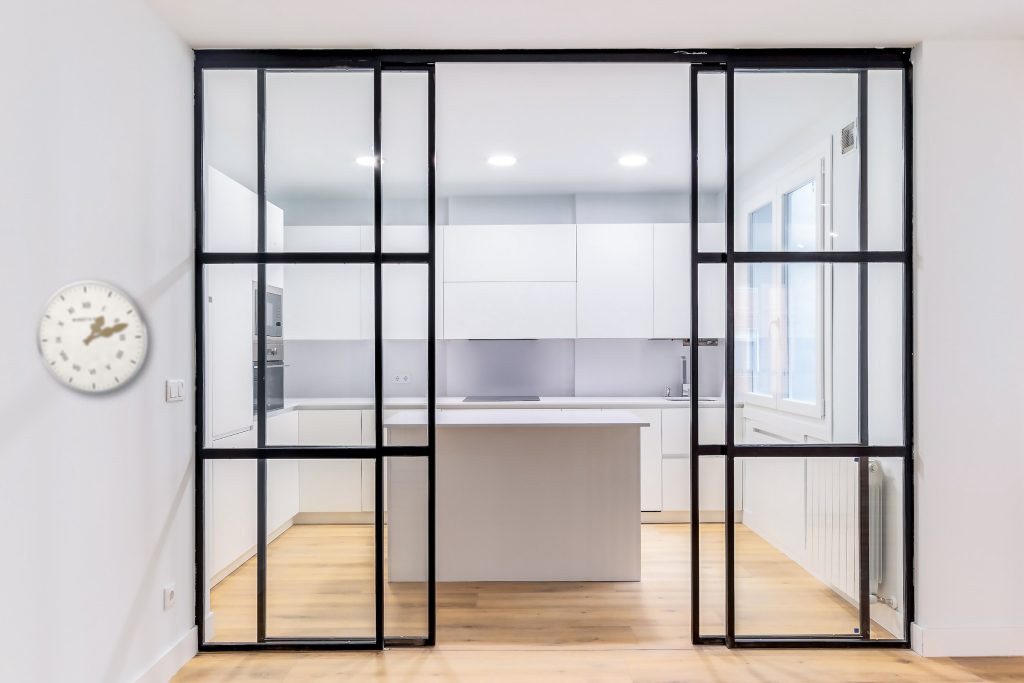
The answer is 1:12
